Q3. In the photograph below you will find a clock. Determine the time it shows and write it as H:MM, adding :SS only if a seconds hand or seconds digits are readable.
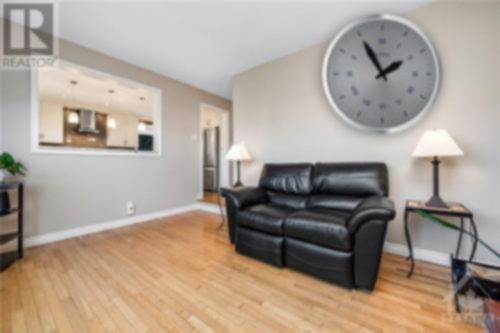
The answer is 1:55
